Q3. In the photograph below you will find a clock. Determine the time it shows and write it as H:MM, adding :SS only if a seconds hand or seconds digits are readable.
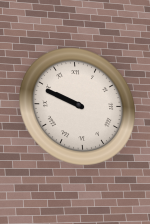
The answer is 9:49
